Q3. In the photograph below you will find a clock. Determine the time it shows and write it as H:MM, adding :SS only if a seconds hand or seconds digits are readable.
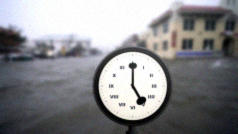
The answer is 5:00
